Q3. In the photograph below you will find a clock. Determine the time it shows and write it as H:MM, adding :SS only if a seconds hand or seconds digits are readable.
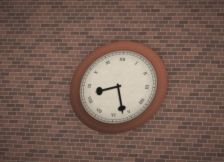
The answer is 8:27
